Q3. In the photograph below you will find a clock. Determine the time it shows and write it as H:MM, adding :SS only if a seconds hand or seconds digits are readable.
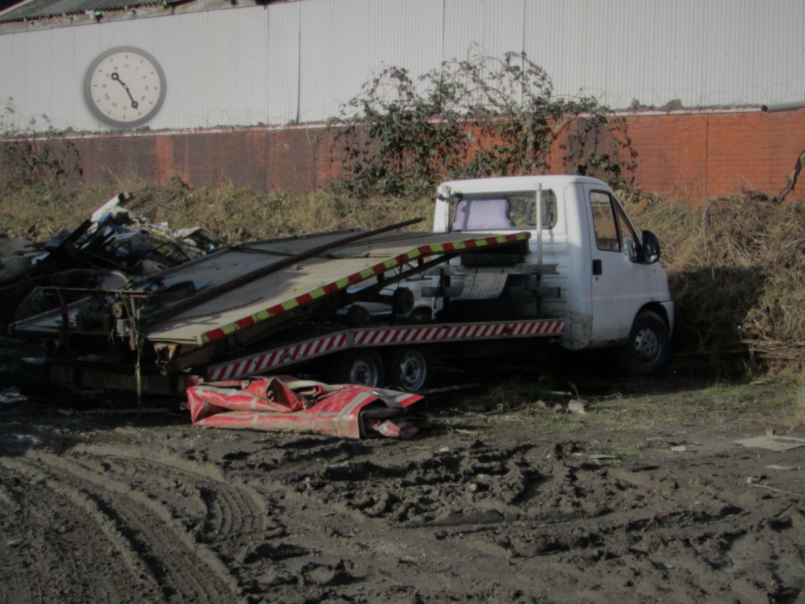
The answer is 10:25
